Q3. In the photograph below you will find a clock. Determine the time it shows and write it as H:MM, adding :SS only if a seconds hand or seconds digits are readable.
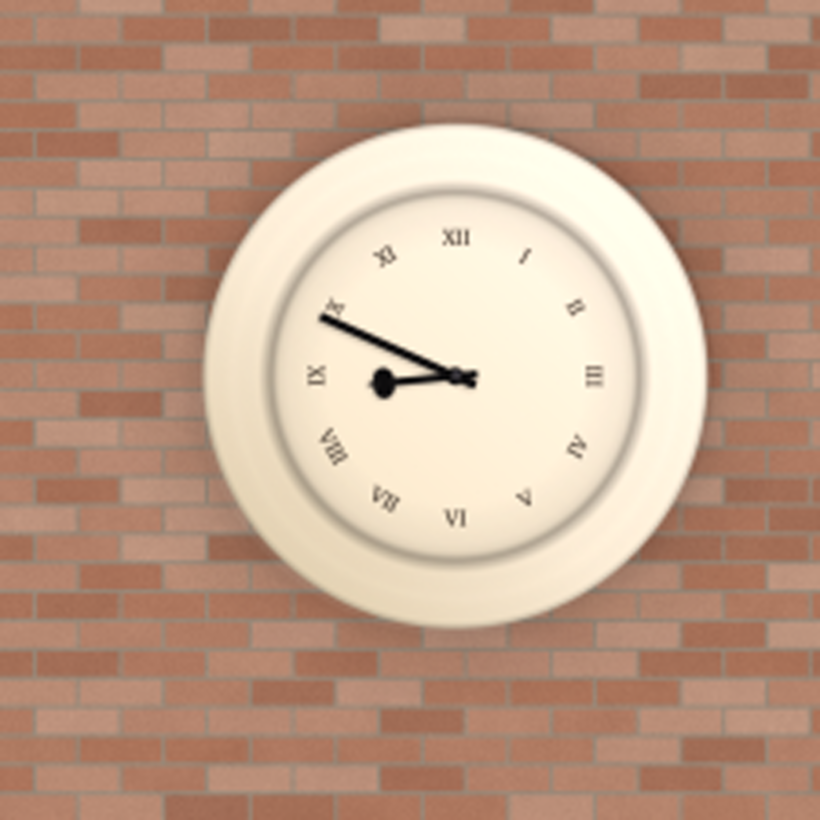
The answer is 8:49
